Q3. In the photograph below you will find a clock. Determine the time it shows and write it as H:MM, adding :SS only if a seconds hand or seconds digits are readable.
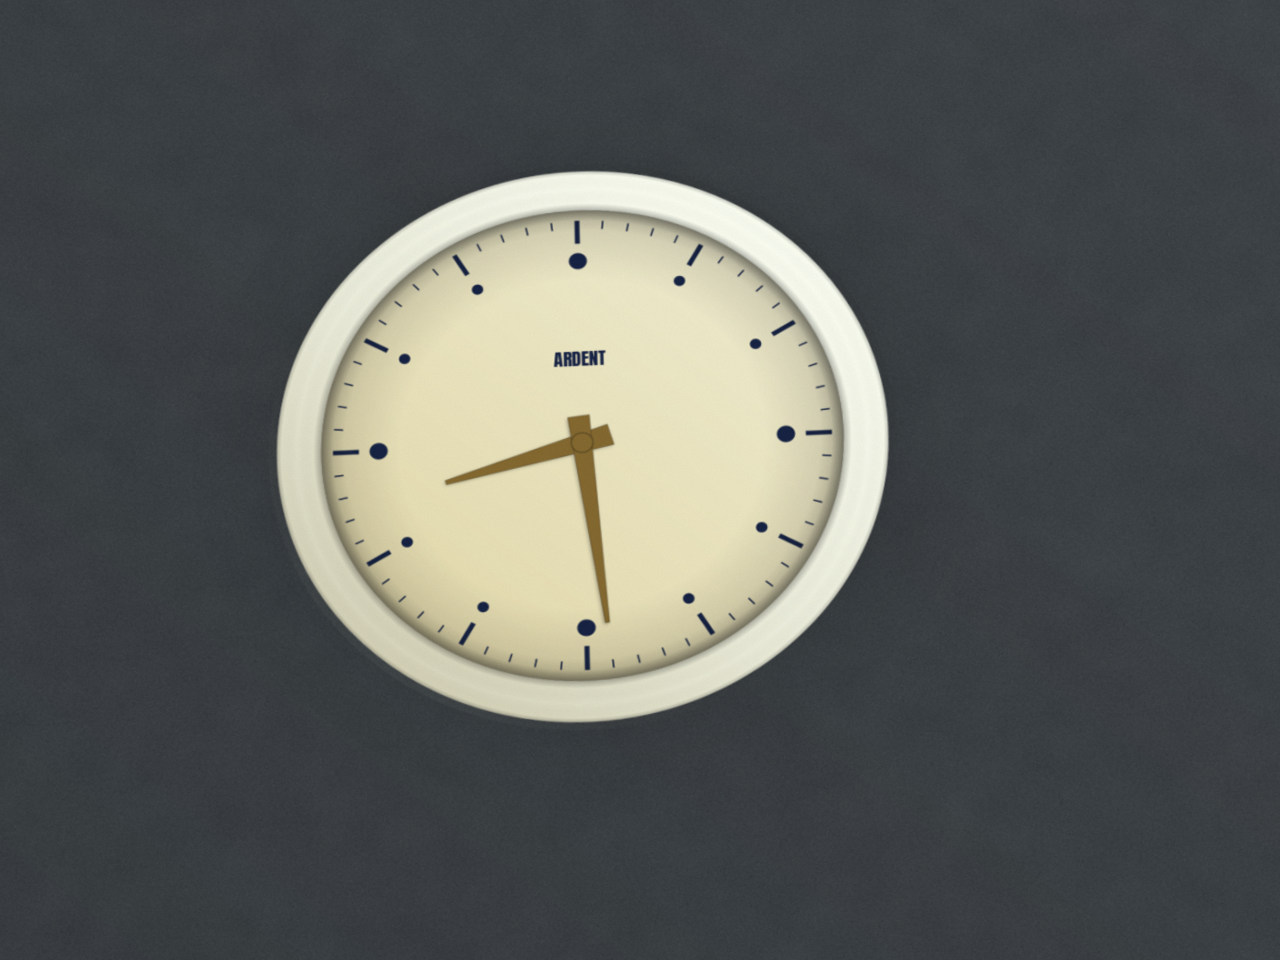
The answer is 8:29
